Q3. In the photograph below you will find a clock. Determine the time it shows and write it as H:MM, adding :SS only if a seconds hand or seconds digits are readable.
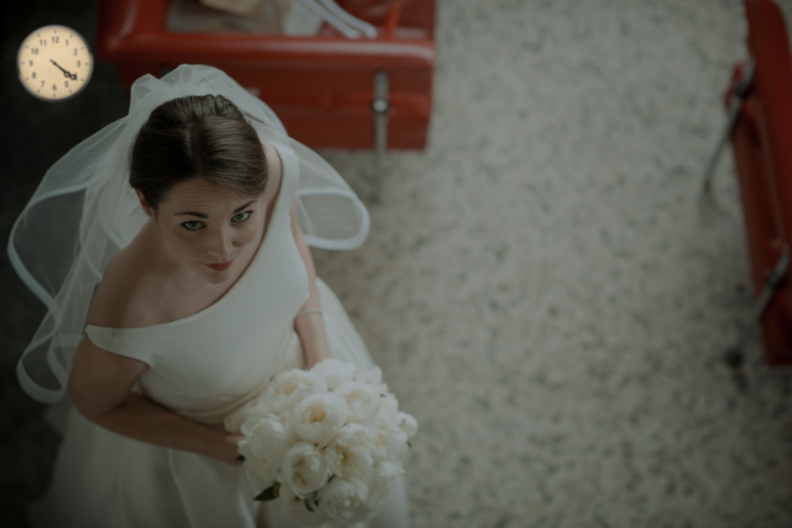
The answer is 4:21
